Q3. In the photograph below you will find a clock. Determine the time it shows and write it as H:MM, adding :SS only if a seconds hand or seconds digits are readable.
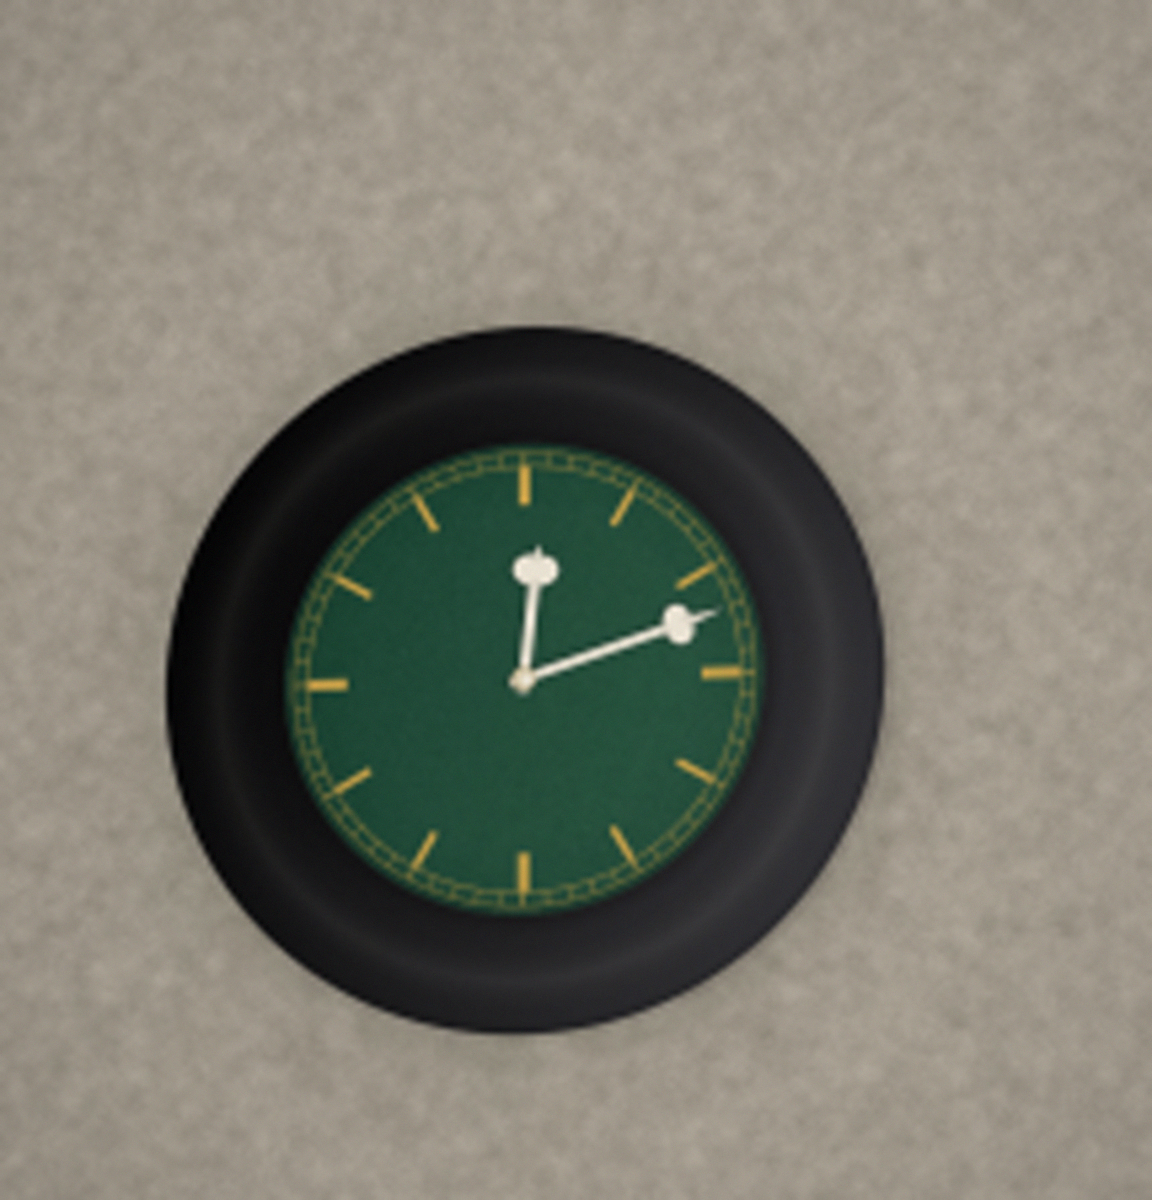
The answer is 12:12
